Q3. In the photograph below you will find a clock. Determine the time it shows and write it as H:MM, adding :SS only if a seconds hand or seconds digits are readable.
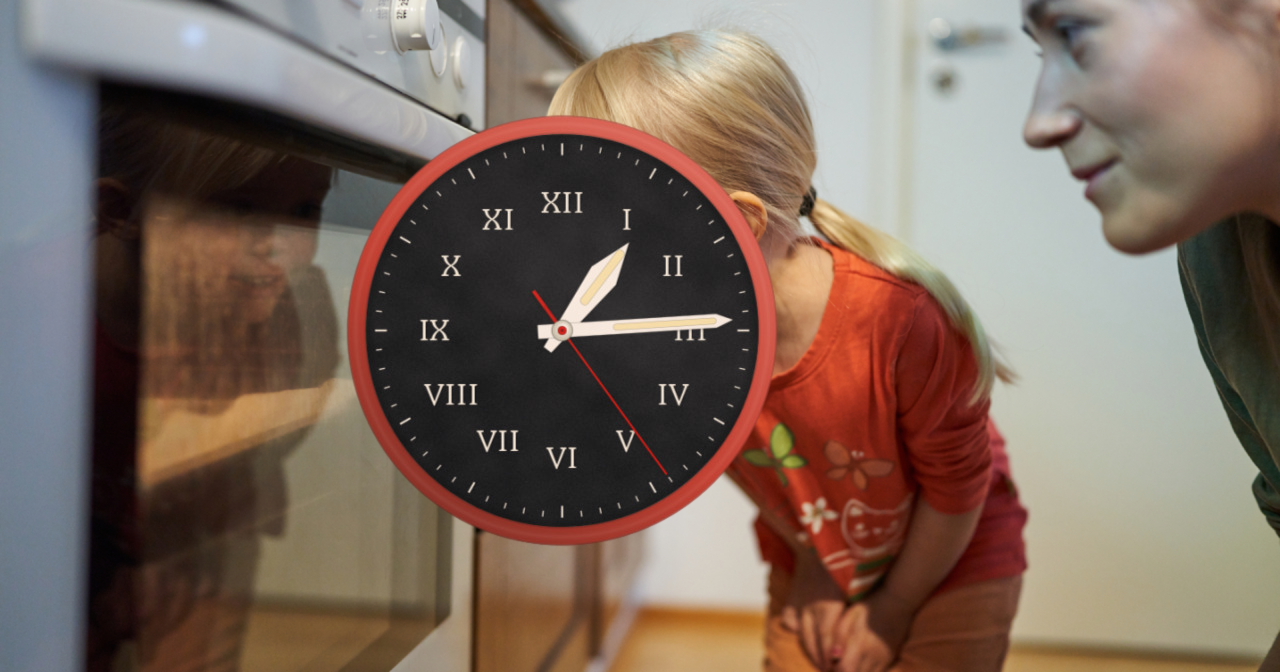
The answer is 1:14:24
